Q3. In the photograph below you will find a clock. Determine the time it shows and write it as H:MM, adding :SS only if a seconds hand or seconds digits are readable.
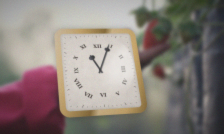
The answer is 11:04
